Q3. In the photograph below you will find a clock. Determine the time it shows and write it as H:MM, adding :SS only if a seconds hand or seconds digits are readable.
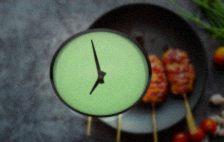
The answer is 6:58
